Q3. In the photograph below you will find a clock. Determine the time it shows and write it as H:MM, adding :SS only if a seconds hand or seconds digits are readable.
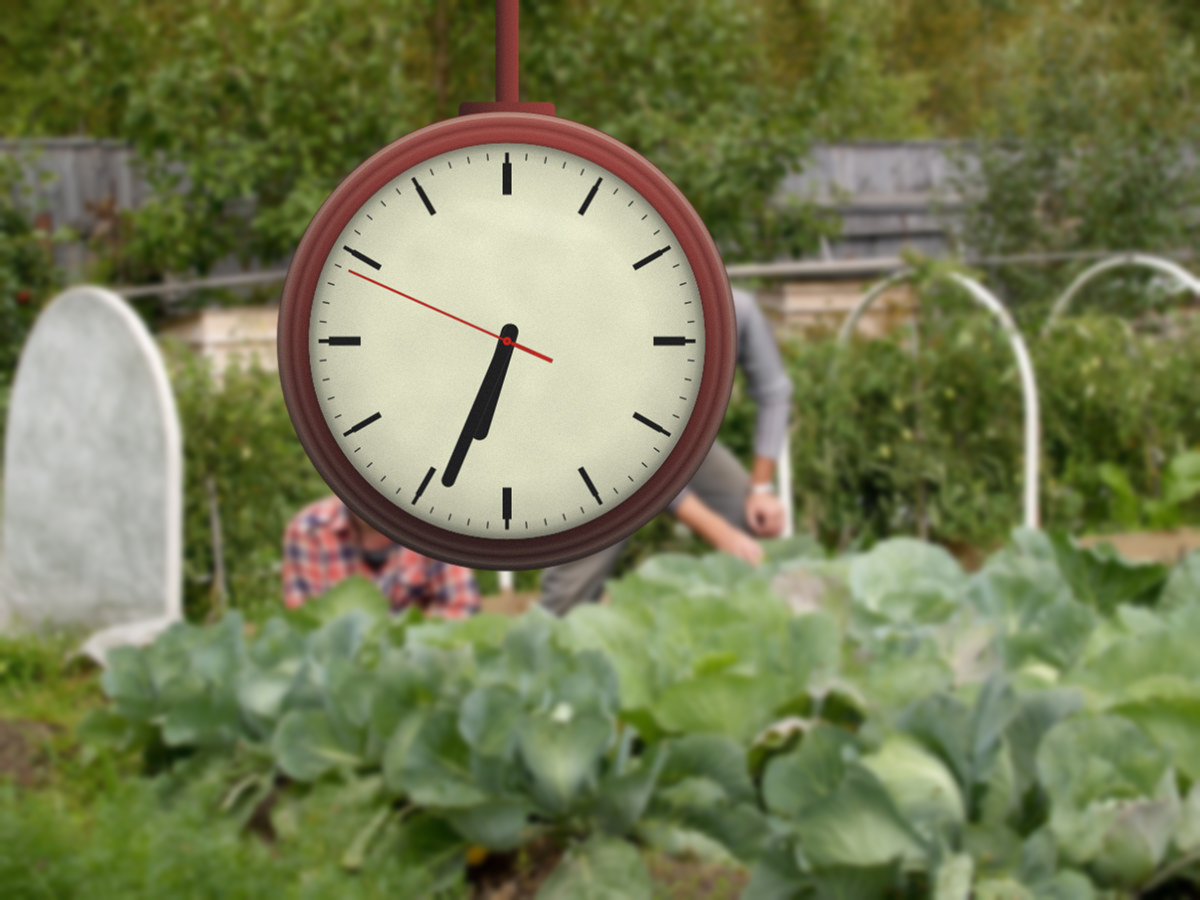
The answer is 6:33:49
